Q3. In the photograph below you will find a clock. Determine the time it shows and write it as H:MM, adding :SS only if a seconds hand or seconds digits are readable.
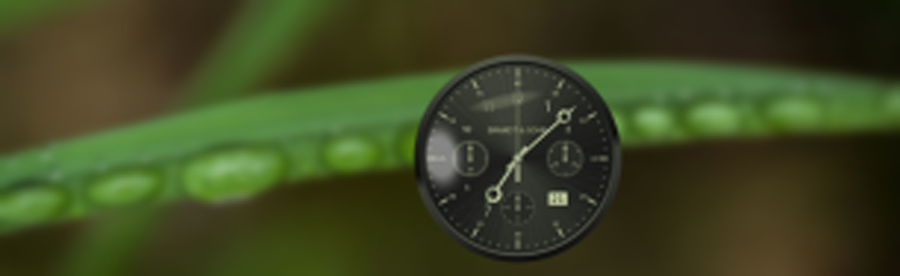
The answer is 7:08
